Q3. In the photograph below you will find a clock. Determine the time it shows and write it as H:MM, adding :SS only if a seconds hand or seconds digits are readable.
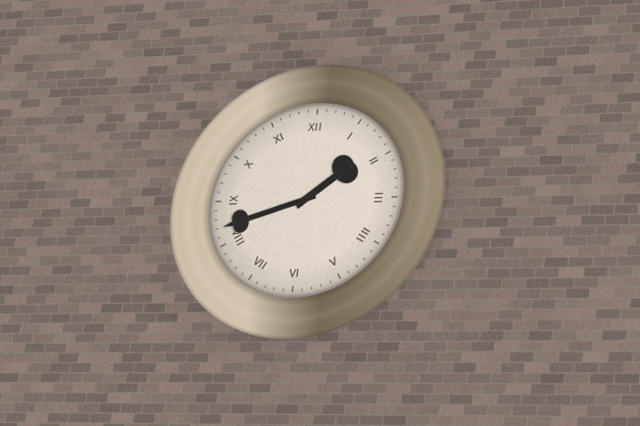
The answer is 1:42
